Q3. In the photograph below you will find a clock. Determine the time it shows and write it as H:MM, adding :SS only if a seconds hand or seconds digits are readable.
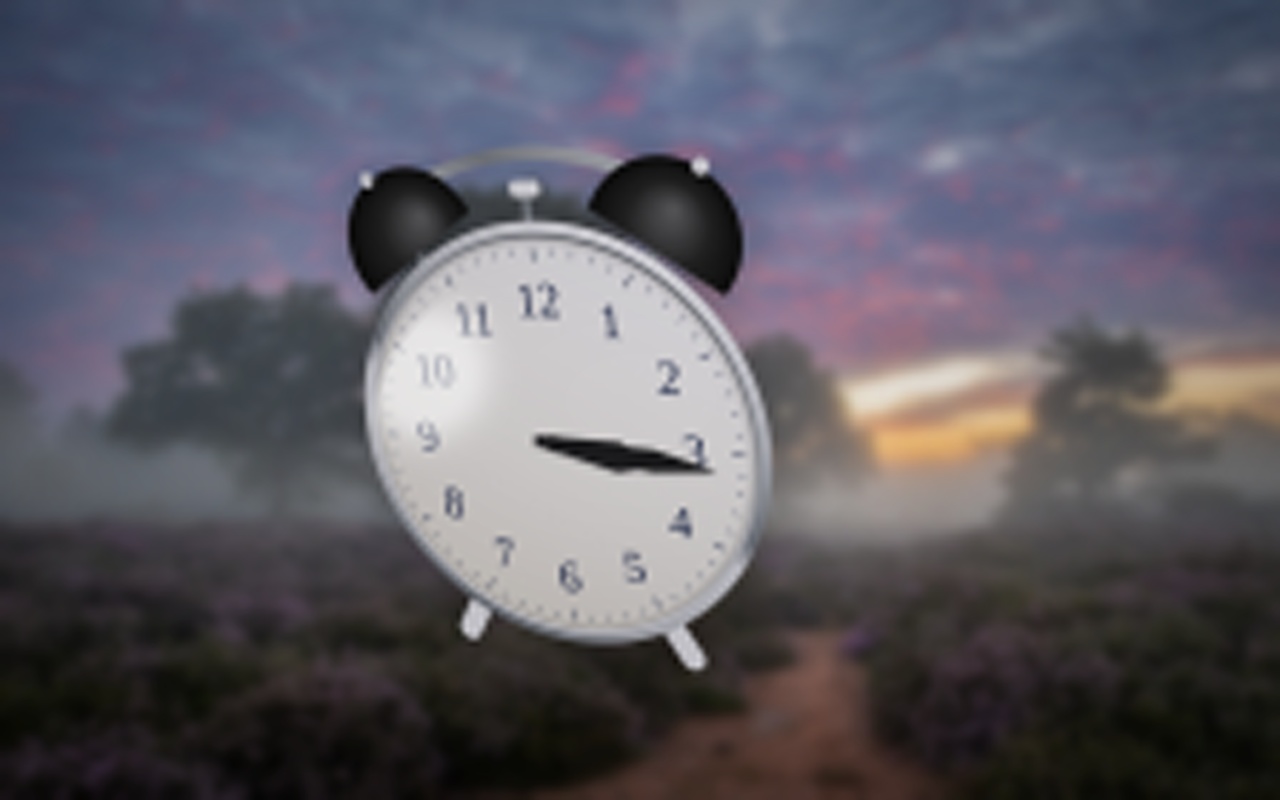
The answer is 3:16
